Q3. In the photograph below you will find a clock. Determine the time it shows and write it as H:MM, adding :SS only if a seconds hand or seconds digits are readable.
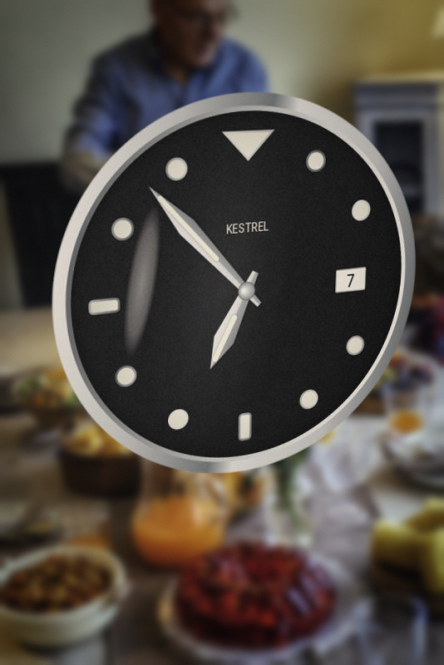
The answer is 6:53
